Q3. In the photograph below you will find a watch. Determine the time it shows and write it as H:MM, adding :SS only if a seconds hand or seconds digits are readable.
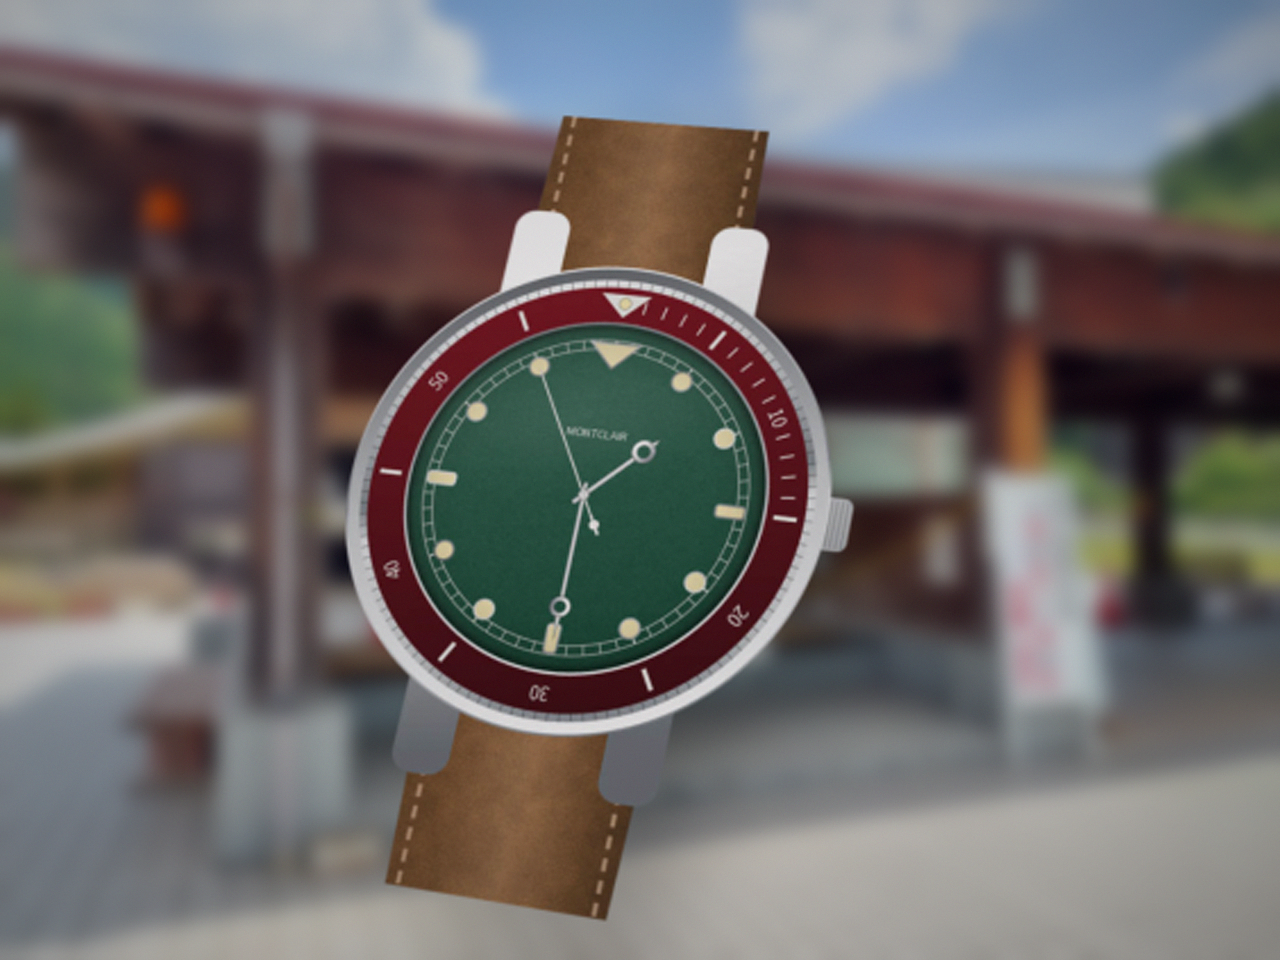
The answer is 1:29:55
